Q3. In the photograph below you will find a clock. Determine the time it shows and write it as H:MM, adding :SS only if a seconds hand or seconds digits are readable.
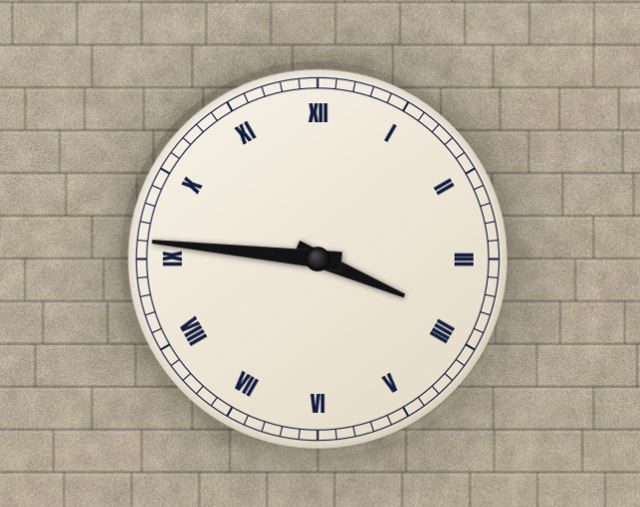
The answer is 3:46
